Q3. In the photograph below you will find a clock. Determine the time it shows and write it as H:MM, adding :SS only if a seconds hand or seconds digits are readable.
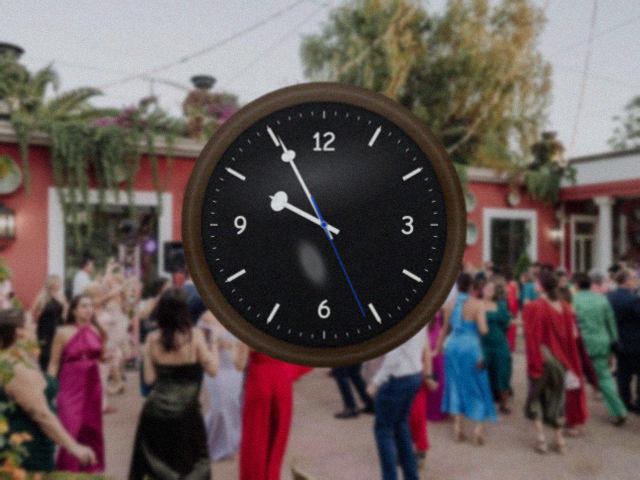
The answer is 9:55:26
